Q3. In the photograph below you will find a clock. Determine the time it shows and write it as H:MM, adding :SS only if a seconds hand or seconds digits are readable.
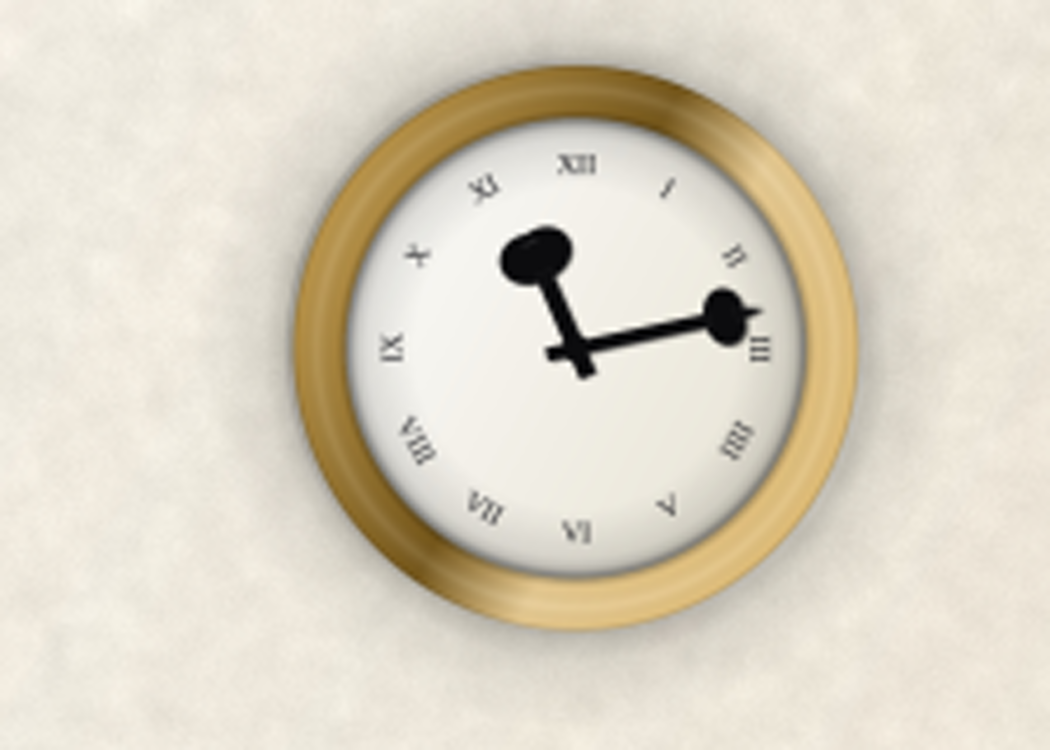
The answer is 11:13
